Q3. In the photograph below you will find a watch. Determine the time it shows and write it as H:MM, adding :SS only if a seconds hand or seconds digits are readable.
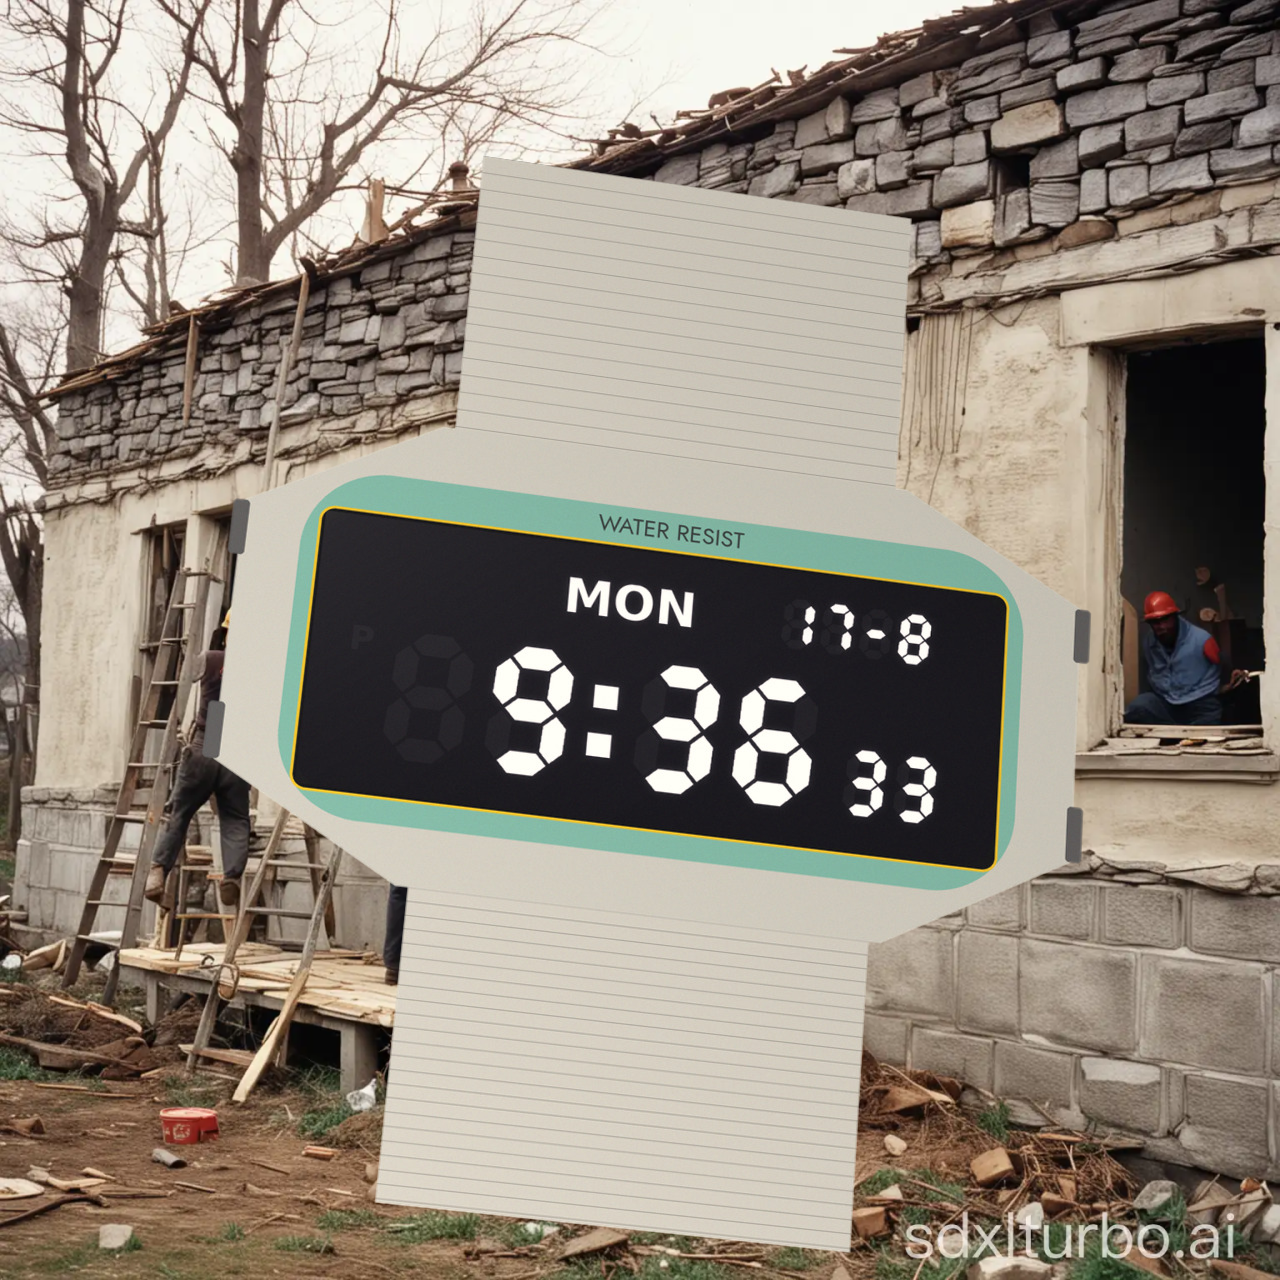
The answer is 9:36:33
